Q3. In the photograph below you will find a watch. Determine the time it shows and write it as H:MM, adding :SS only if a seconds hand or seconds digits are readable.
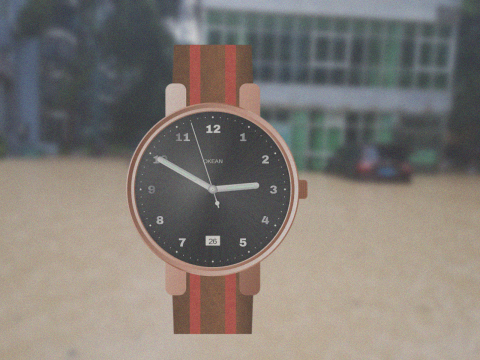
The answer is 2:49:57
